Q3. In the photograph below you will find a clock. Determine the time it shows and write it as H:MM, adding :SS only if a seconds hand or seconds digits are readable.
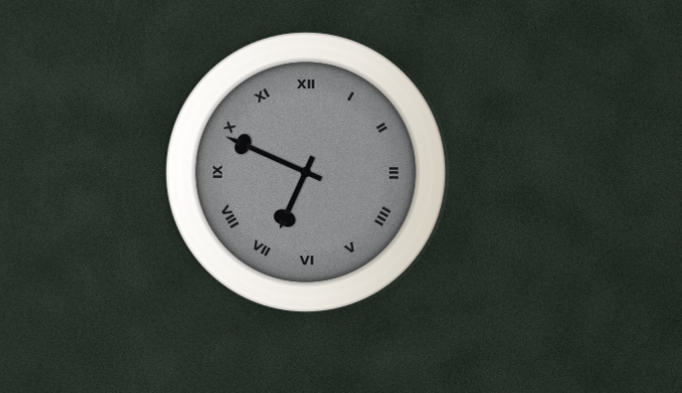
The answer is 6:49
